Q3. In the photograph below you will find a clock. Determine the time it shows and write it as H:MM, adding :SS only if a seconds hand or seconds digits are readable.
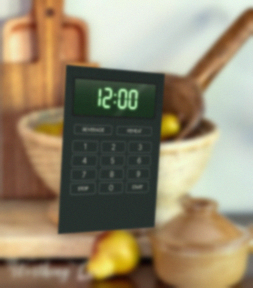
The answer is 12:00
